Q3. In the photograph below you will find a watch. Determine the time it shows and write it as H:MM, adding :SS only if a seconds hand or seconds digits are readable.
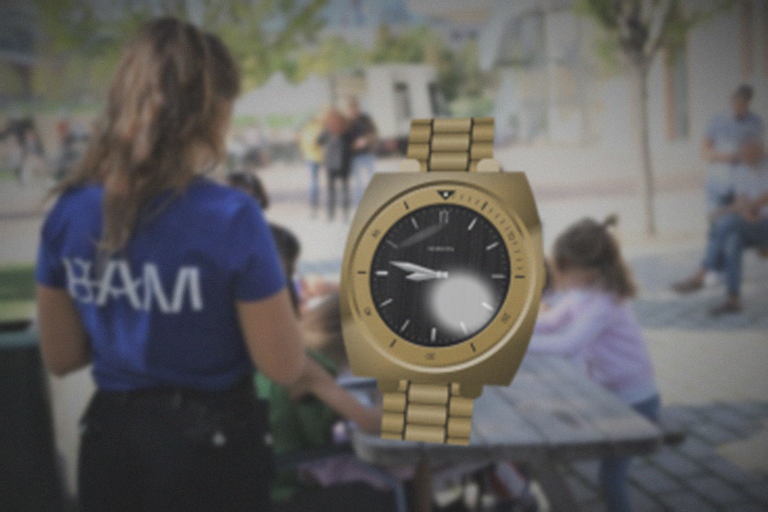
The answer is 8:47
